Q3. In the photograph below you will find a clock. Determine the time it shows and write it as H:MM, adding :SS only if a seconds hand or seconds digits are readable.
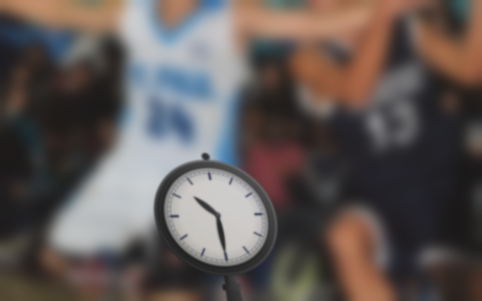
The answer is 10:30
